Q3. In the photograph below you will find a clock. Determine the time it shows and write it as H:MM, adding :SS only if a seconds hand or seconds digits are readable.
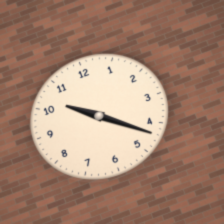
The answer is 10:22
